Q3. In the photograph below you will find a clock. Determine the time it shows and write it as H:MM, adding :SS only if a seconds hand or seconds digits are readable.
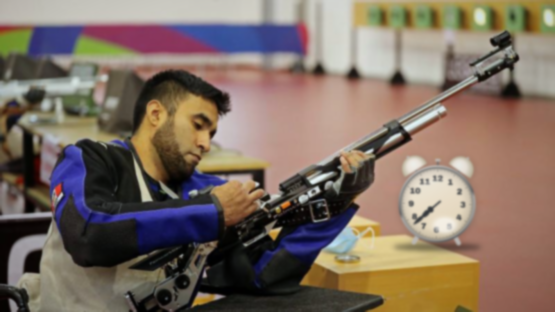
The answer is 7:38
